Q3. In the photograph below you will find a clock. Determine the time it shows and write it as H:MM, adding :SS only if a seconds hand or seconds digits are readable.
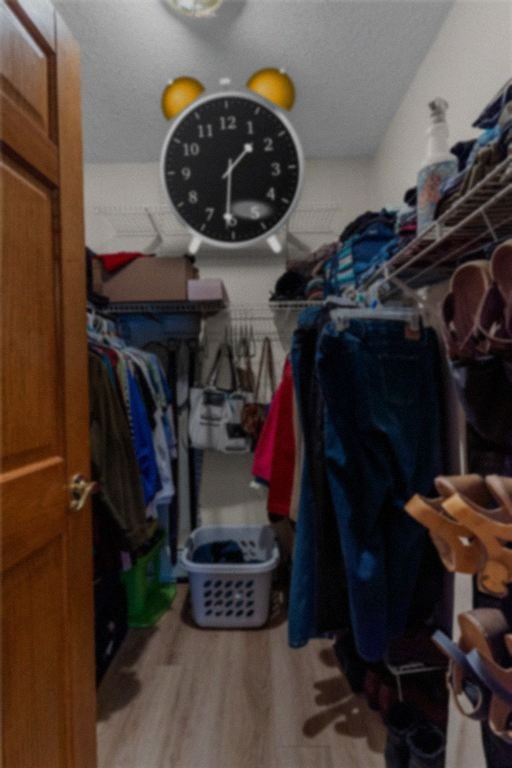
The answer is 1:31
